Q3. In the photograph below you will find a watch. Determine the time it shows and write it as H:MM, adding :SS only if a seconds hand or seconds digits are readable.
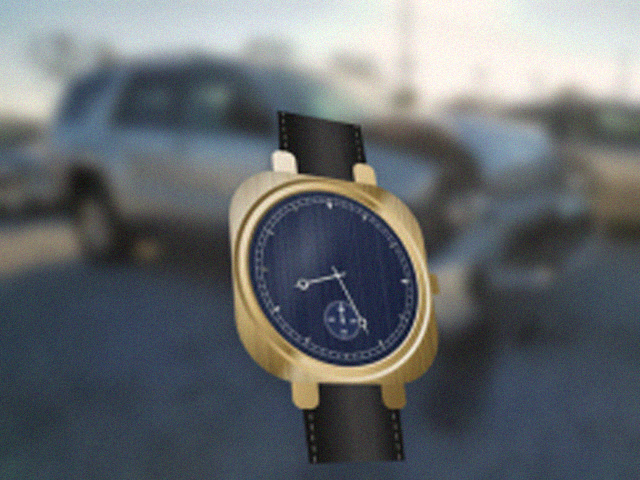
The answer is 8:26
